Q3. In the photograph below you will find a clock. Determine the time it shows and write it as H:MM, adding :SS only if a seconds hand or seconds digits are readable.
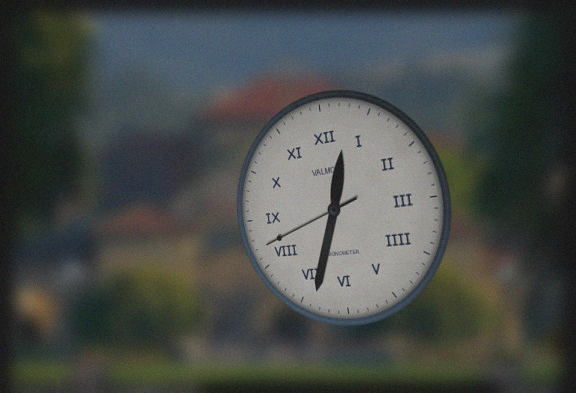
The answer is 12:33:42
